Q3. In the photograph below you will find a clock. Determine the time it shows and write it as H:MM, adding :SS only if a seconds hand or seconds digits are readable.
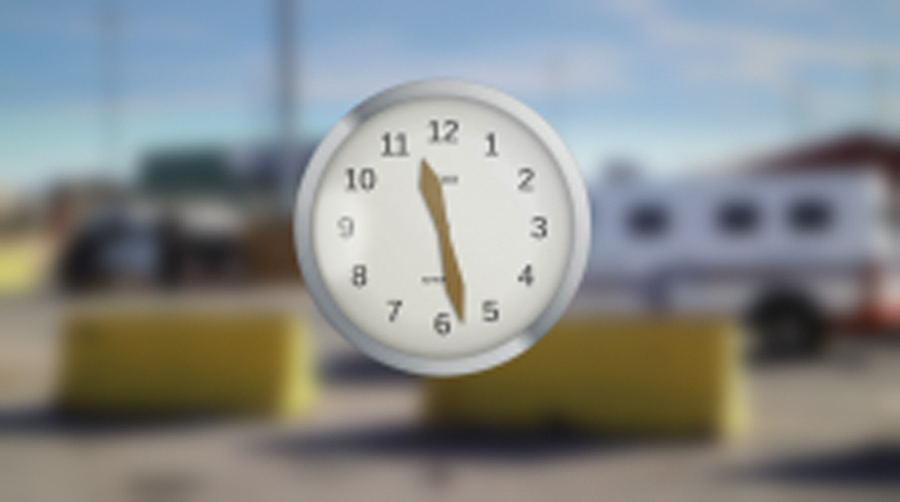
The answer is 11:28
